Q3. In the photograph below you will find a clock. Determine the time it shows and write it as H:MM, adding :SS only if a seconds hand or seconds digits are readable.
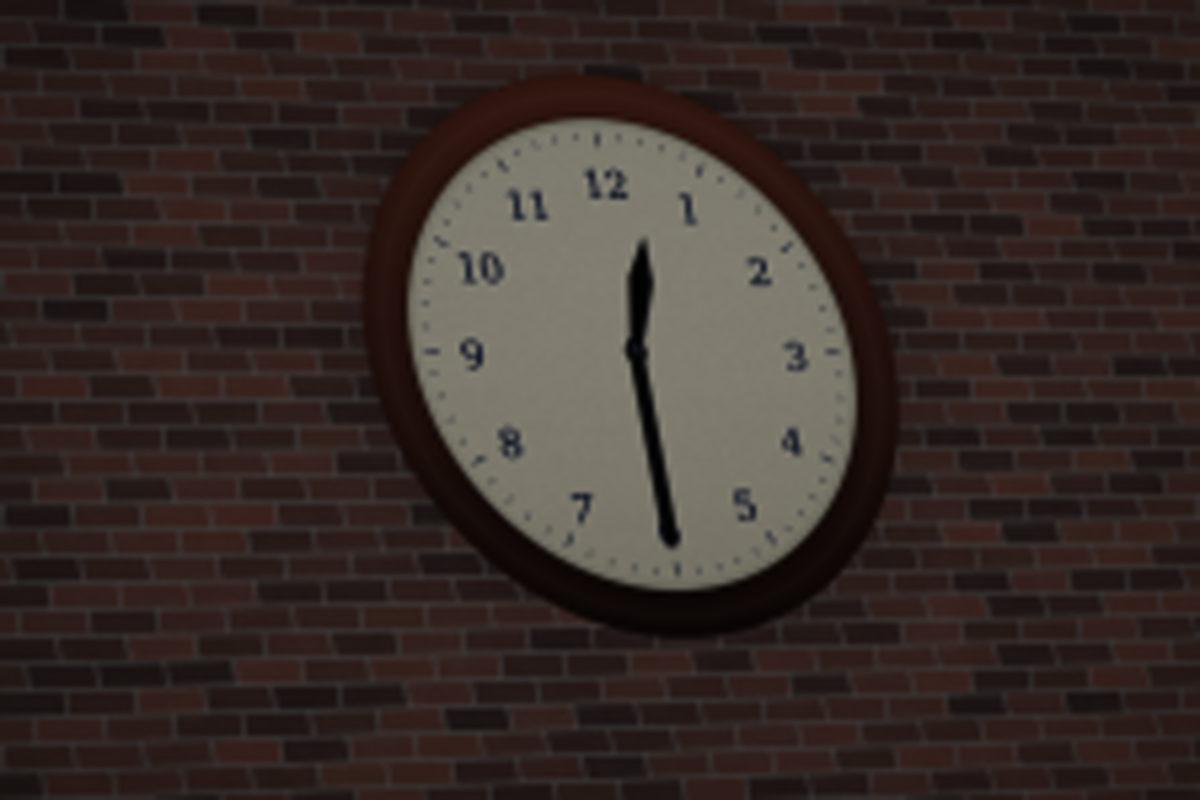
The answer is 12:30
